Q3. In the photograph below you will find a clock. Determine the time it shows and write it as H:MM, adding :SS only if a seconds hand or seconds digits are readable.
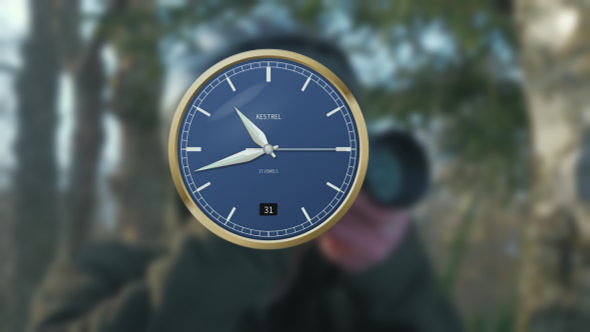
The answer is 10:42:15
